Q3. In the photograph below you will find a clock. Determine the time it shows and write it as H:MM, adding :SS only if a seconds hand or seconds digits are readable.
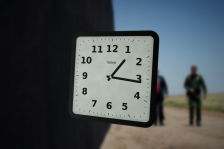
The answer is 1:16
